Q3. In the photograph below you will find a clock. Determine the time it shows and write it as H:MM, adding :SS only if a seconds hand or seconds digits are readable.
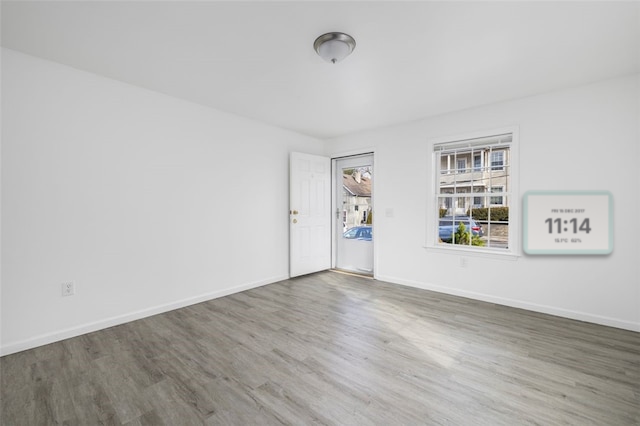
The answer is 11:14
